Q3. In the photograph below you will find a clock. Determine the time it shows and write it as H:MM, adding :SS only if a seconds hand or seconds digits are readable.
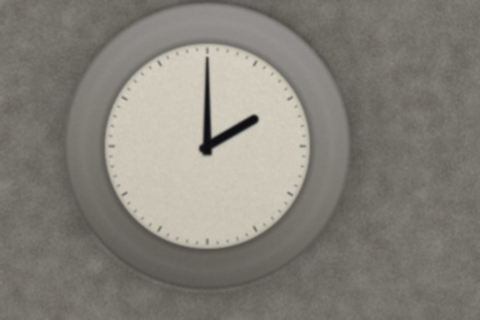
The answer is 2:00
